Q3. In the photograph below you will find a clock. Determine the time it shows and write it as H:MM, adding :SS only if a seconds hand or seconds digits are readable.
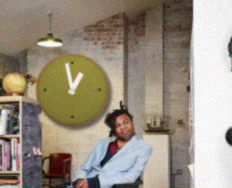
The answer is 12:58
